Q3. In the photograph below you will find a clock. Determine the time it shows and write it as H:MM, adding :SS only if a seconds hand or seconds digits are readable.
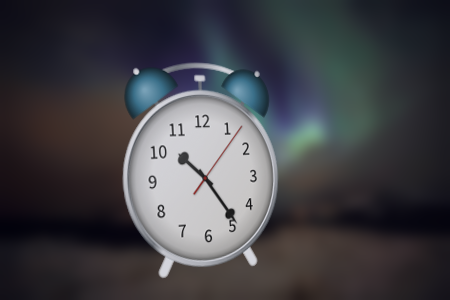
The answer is 10:24:07
